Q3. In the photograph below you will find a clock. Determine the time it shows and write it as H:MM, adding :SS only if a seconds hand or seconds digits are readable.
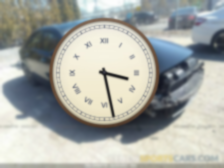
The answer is 3:28
